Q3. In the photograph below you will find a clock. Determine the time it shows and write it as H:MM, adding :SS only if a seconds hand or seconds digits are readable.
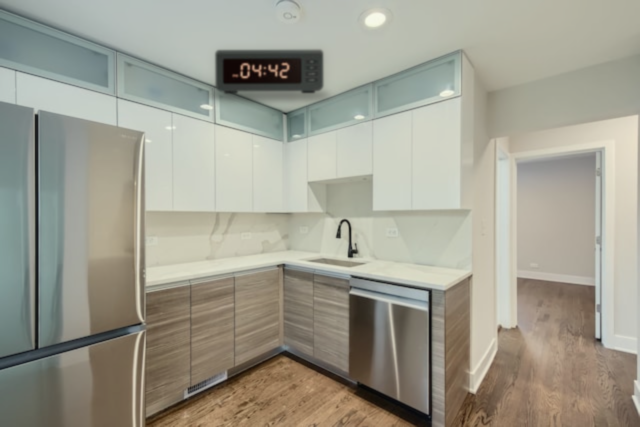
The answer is 4:42
